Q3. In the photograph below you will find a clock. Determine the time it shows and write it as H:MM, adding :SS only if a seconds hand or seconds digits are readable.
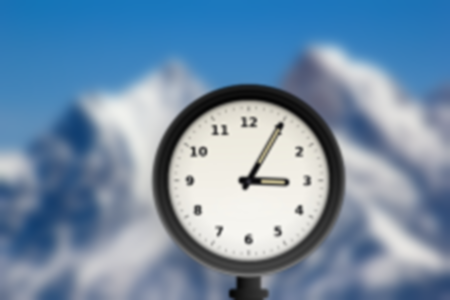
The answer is 3:05
